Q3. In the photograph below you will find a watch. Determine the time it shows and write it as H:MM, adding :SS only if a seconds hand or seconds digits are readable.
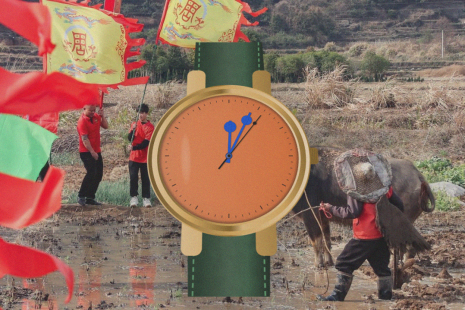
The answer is 12:04:06
